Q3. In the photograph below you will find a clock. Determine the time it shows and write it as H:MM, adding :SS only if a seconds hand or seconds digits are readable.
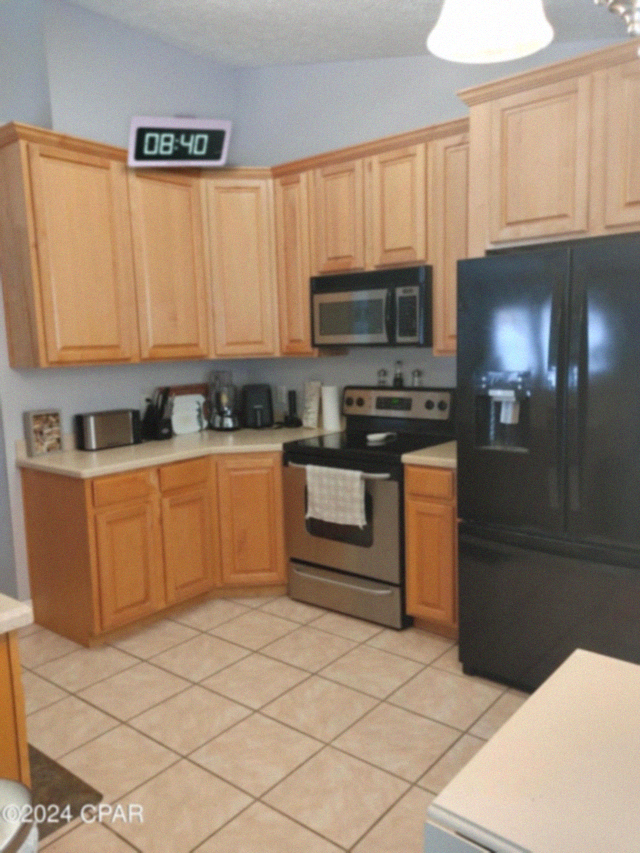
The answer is 8:40
